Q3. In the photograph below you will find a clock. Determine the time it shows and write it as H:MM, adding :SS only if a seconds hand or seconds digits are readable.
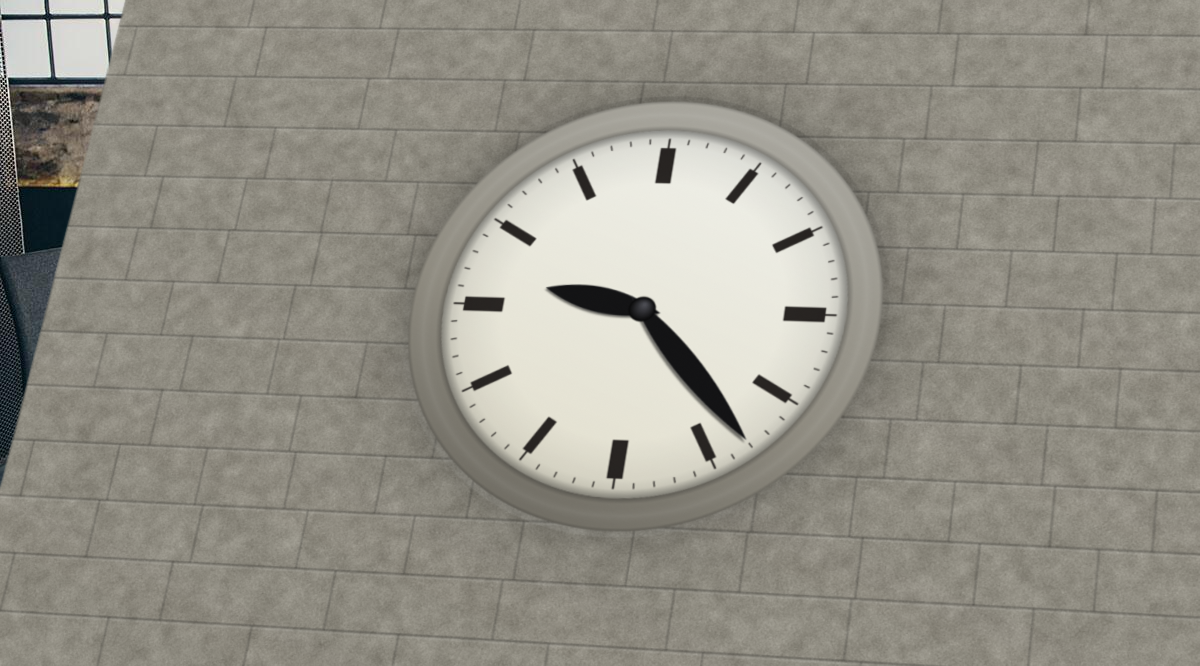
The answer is 9:23
